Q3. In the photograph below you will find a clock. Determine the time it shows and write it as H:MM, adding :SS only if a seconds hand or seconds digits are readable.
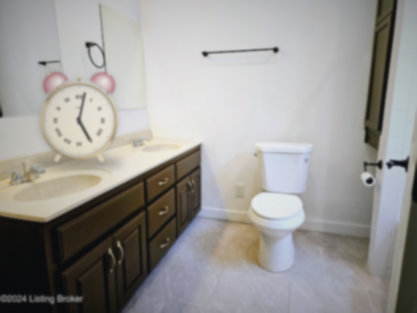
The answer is 5:02
